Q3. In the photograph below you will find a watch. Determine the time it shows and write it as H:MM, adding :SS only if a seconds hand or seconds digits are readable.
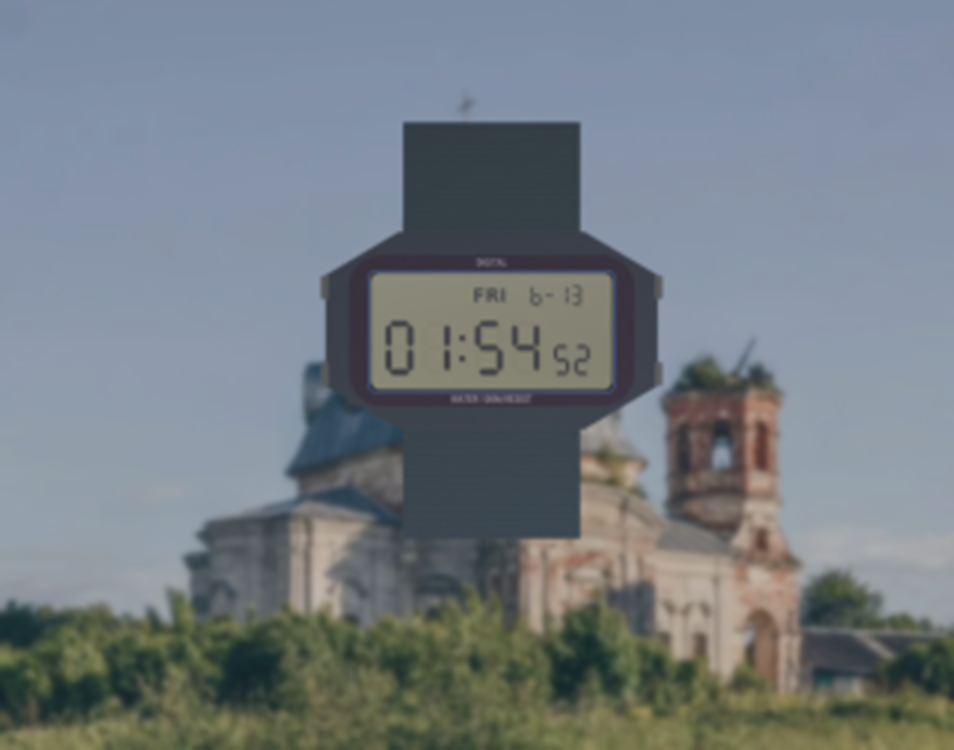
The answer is 1:54:52
